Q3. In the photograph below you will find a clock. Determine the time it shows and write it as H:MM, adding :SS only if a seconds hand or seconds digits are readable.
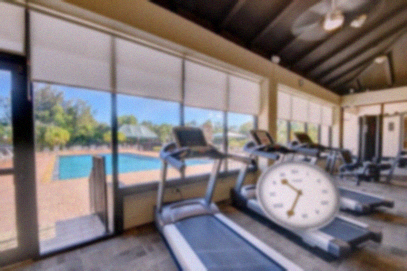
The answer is 10:35
